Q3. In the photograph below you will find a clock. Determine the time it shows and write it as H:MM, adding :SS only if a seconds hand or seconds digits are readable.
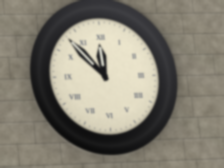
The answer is 11:53
